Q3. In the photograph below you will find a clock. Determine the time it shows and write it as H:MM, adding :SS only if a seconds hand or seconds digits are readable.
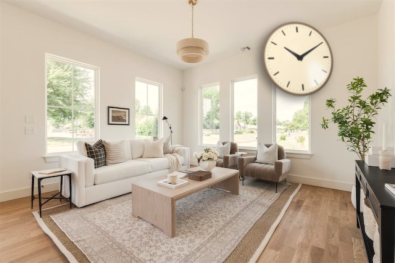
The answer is 10:10
